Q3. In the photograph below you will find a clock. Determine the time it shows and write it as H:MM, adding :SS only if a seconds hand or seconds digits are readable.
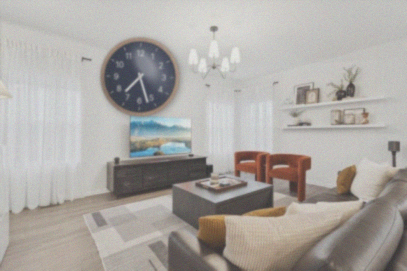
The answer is 7:27
